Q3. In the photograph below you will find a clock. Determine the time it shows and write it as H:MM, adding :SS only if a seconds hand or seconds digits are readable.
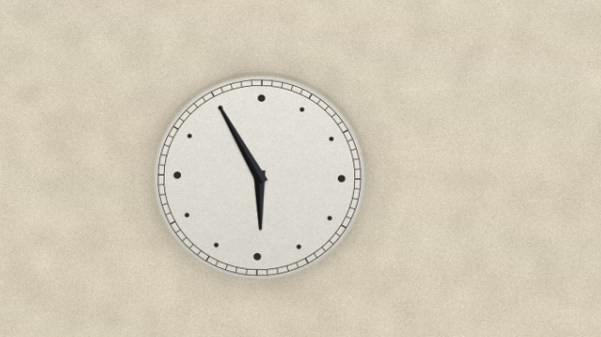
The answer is 5:55
